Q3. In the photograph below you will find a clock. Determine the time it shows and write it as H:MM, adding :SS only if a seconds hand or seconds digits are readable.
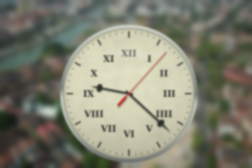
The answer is 9:22:07
